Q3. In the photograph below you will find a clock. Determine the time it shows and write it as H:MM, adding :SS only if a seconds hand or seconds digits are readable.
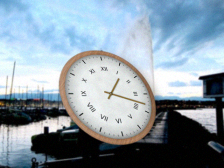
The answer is 1:18
